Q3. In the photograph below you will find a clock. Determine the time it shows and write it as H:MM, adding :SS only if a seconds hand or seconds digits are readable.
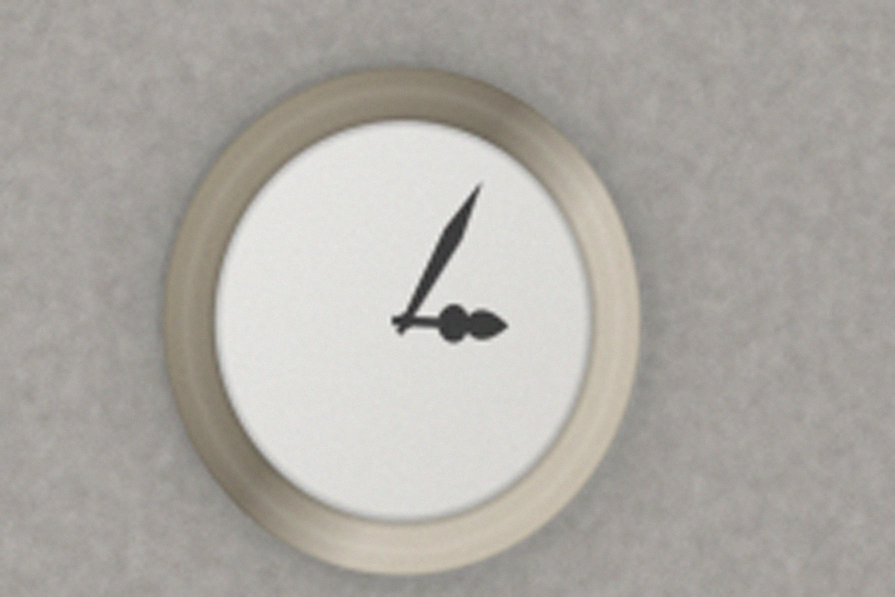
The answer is 3:05
